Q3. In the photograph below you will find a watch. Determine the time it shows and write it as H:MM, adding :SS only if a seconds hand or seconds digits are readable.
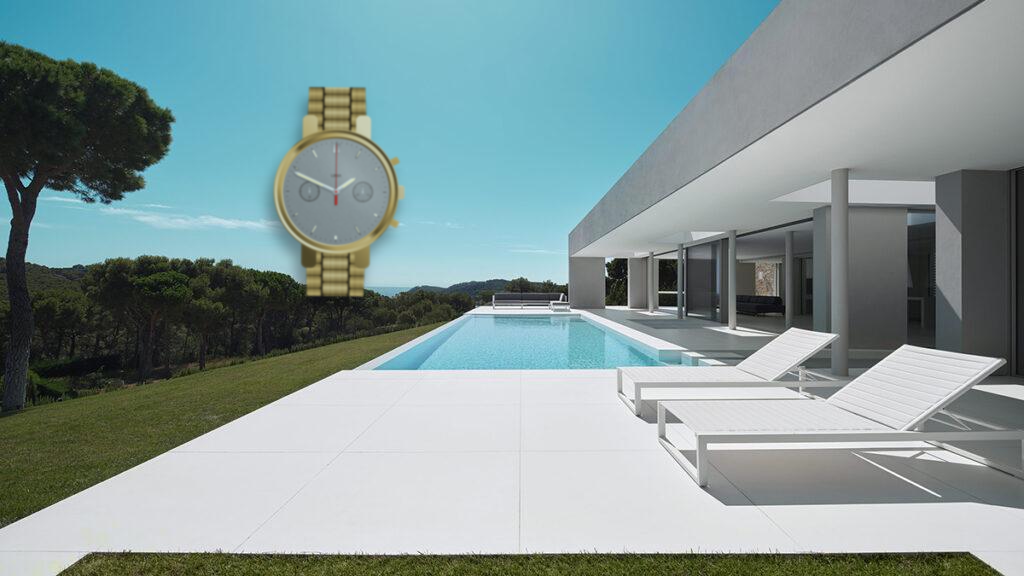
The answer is 1:49
